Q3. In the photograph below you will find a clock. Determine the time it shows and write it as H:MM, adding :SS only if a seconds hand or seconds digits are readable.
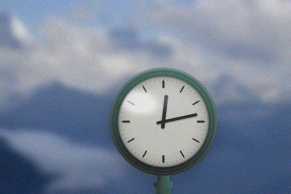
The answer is 12:13
